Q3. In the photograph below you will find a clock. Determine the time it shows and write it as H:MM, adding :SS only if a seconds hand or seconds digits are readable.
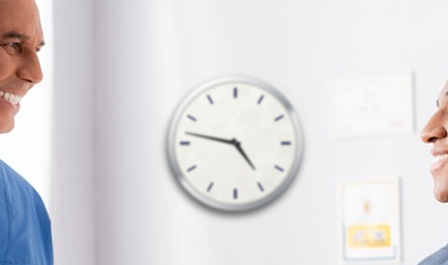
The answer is 4:47
